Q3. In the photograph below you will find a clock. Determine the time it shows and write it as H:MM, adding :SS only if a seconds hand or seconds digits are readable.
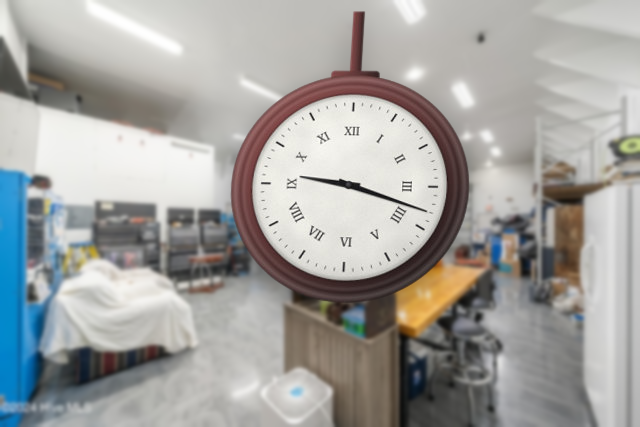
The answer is 9:18
